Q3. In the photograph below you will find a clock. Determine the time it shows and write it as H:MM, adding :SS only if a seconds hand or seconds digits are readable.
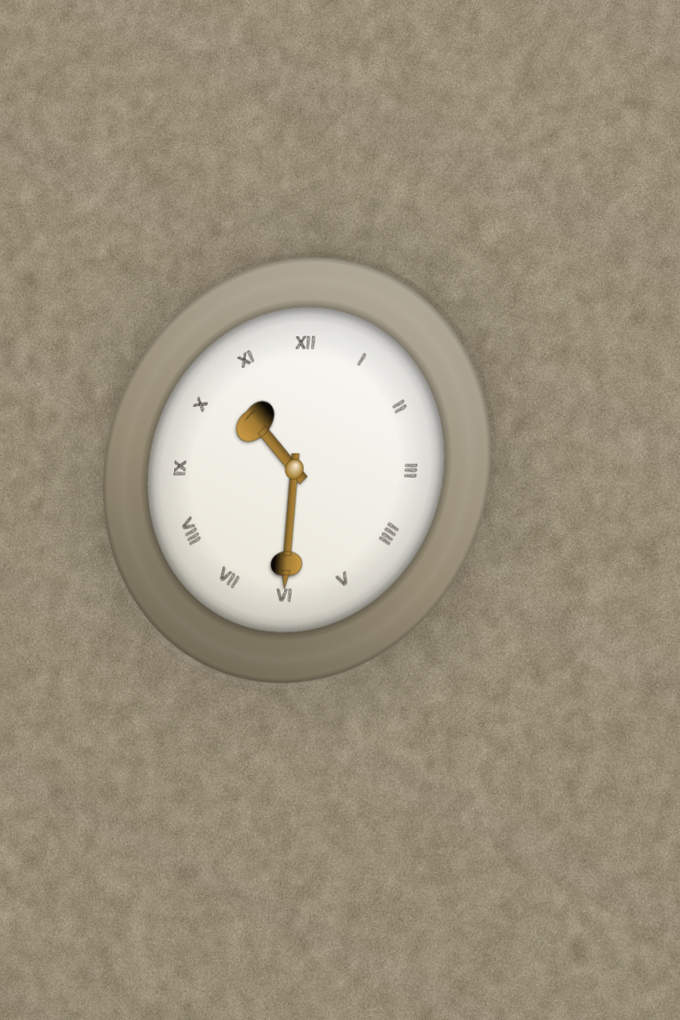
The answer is 10:30
